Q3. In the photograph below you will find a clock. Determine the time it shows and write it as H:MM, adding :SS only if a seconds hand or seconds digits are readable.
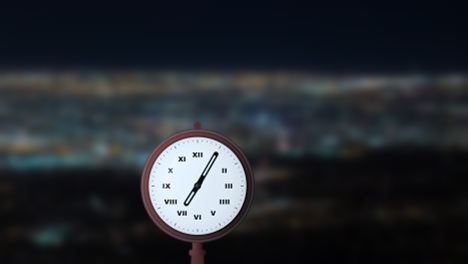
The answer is 7:05
